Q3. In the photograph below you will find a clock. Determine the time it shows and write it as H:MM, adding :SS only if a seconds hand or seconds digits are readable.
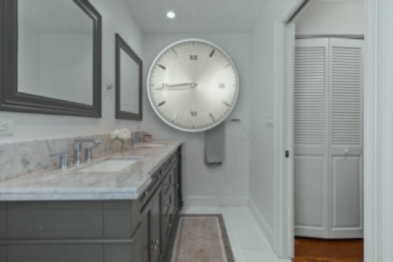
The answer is 8:44
